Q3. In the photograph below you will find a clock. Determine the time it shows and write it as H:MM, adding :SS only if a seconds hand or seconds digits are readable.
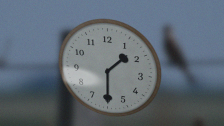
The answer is 1:30
